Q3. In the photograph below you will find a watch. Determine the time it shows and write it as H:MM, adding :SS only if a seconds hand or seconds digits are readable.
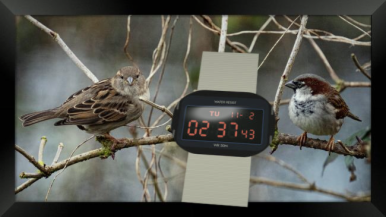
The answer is 2:37:43
